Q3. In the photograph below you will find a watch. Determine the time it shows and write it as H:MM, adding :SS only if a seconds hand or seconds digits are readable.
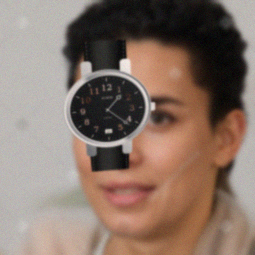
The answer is 1:22
